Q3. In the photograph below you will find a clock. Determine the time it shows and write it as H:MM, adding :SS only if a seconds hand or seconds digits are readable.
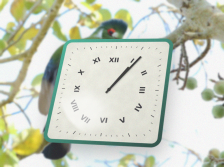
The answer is 1:06
